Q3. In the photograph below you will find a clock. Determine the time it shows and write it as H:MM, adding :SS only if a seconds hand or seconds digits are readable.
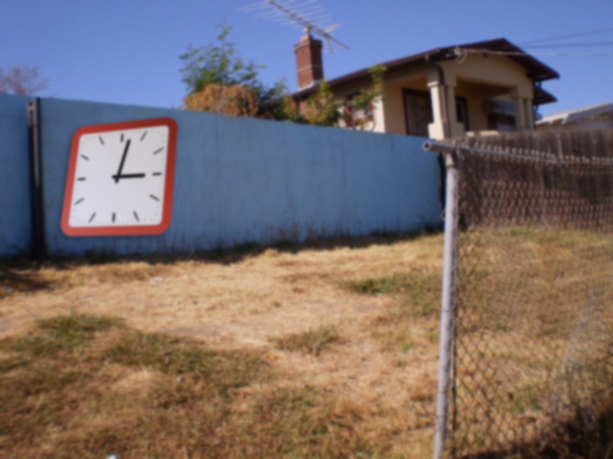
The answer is 3:02
